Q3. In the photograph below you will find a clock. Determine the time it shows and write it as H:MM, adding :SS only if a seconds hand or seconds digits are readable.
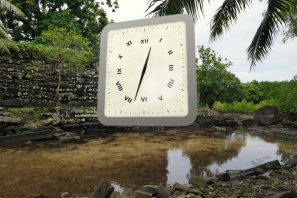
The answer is 12:33
